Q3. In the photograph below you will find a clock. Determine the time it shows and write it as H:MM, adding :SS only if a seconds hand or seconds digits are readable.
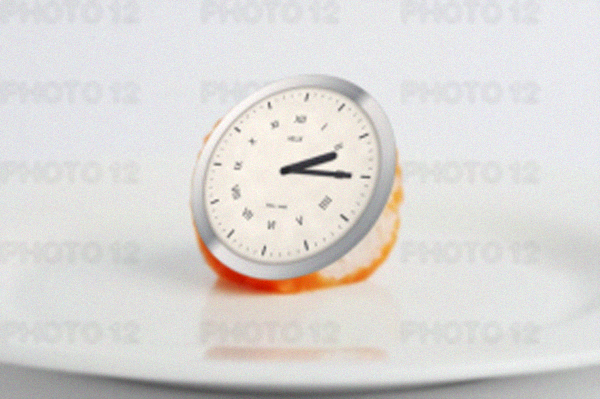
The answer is 2:15
